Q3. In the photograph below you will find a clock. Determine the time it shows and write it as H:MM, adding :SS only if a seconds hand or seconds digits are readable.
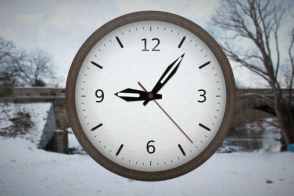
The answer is 9:06:23
